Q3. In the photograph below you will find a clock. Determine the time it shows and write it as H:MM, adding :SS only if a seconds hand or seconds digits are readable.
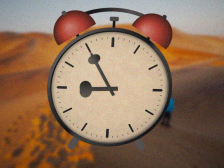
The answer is 8:55
